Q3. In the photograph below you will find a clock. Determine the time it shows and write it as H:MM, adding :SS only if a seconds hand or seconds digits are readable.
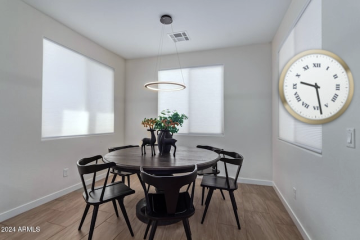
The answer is 9:28
